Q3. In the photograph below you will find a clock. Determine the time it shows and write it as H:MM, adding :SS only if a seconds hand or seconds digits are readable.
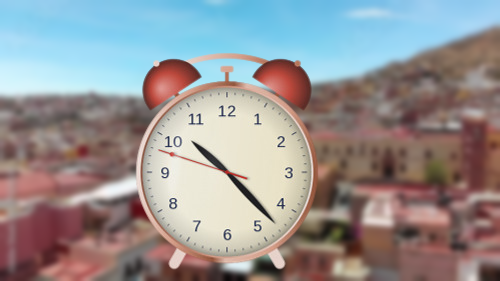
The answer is 10:22:48
